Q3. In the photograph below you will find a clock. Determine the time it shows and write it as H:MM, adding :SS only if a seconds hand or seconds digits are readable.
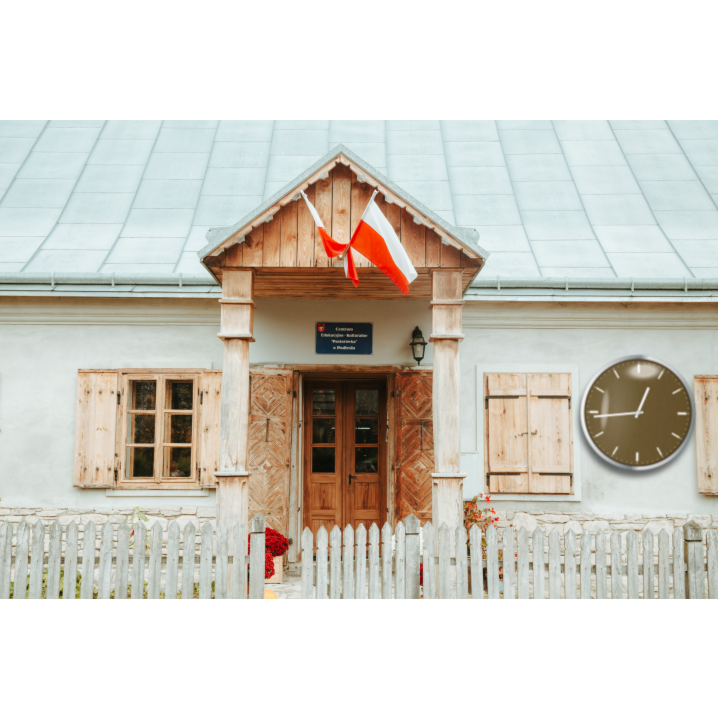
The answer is 12:44
